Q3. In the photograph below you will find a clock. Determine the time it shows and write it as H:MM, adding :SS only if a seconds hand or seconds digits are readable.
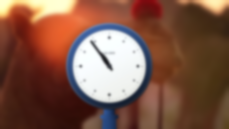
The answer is 10:54
